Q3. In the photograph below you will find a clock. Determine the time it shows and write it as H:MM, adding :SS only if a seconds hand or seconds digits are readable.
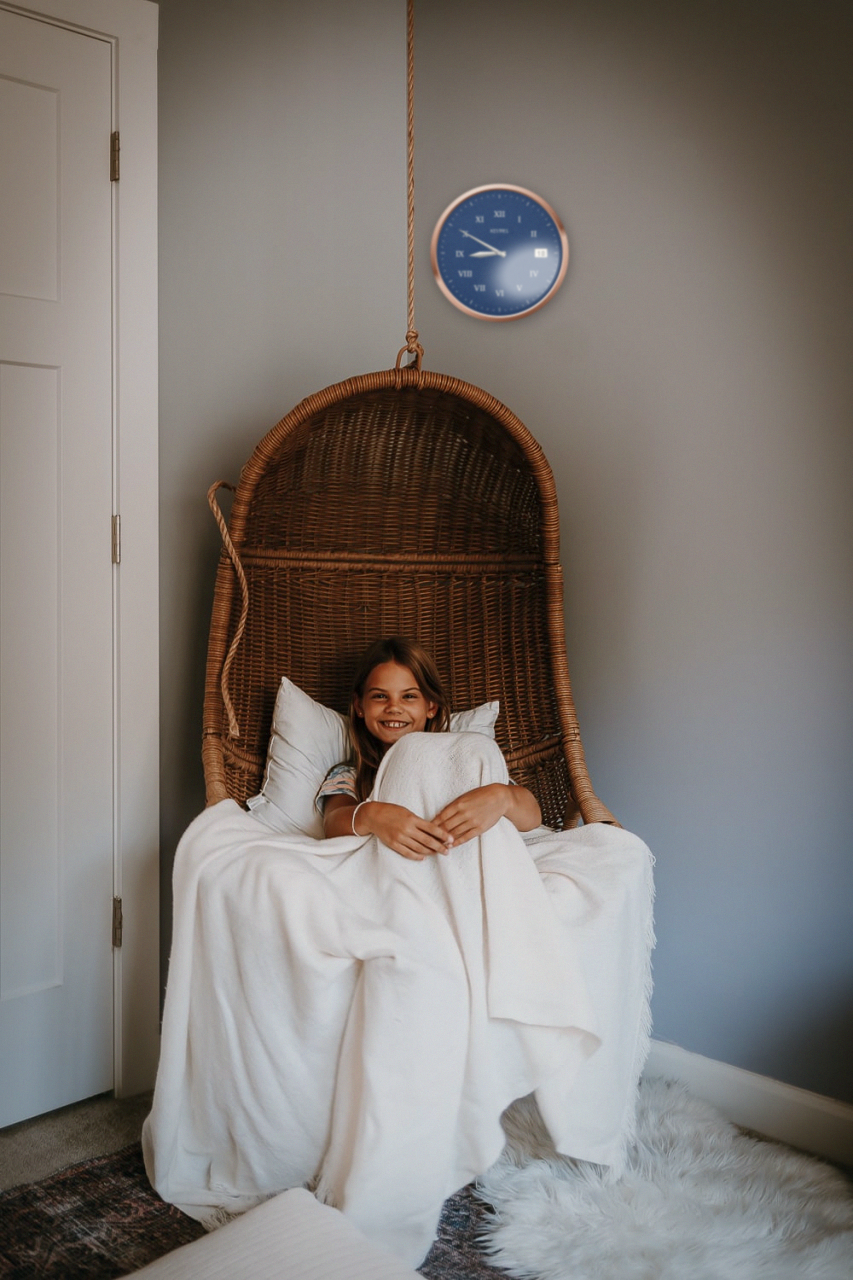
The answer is 8:50
